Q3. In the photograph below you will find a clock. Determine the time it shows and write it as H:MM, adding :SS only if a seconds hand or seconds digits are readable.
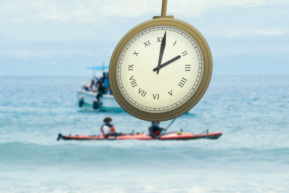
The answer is 2:01
